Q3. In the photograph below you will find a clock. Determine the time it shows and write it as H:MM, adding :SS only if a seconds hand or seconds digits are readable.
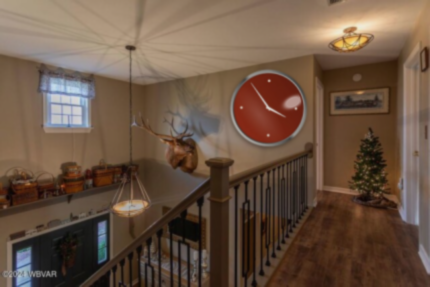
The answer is 3:54
